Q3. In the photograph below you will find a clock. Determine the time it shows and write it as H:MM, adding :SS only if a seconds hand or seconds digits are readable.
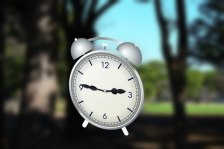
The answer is 2:46
